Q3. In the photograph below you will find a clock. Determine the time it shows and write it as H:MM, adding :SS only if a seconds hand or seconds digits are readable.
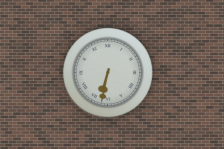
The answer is 6:32
